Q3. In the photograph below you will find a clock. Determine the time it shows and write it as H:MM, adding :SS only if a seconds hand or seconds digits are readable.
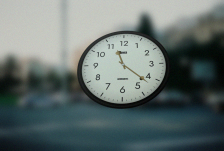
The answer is 11:22
